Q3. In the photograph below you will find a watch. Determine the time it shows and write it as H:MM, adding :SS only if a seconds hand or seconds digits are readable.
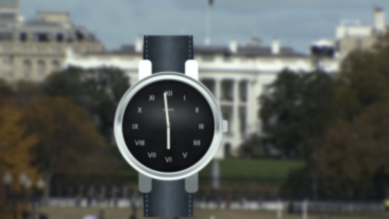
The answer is 5:59
